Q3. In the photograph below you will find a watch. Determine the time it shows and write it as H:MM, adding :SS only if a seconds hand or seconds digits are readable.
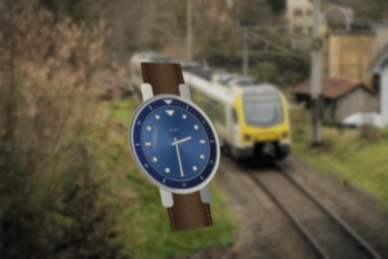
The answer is 2:30
